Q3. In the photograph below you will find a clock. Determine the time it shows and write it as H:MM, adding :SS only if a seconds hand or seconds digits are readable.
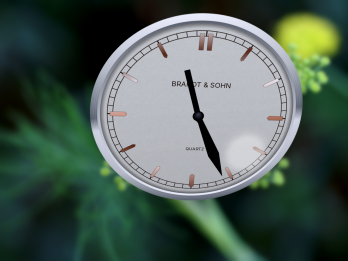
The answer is 11:26
